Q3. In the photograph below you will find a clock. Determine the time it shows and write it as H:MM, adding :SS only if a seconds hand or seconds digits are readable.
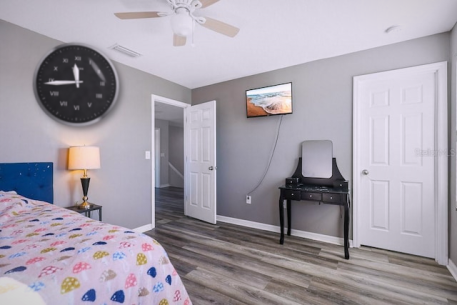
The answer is 11:44
